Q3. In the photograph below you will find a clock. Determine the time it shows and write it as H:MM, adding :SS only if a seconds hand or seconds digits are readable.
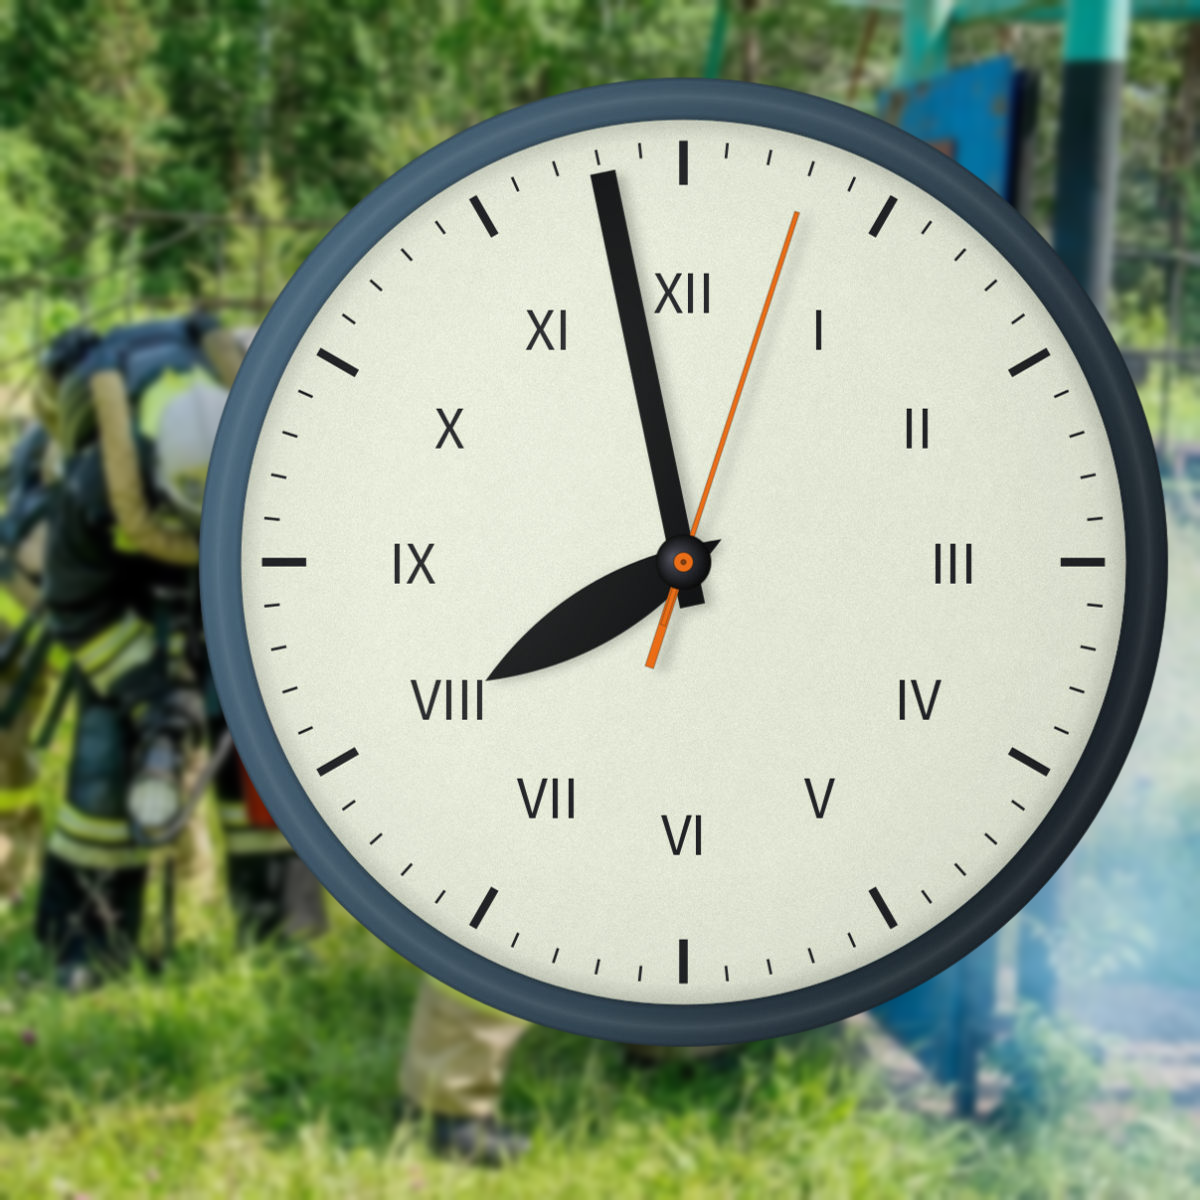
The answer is 7:58:03
